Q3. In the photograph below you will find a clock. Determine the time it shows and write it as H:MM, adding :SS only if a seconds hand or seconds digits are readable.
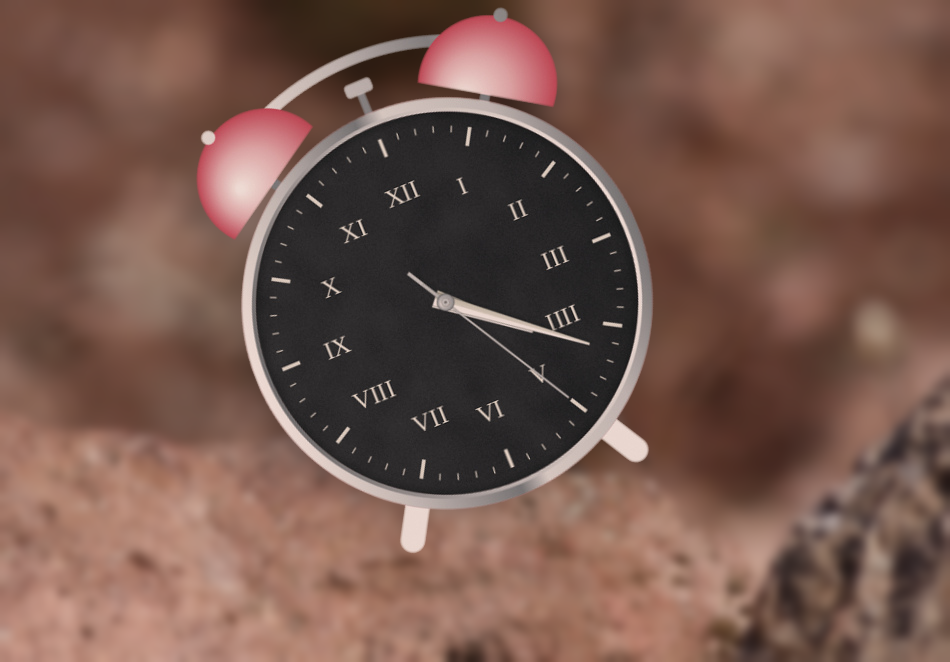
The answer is 4:21:25
